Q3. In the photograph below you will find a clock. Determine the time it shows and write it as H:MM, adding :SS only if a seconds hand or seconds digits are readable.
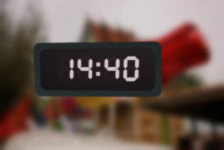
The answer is 14:40
